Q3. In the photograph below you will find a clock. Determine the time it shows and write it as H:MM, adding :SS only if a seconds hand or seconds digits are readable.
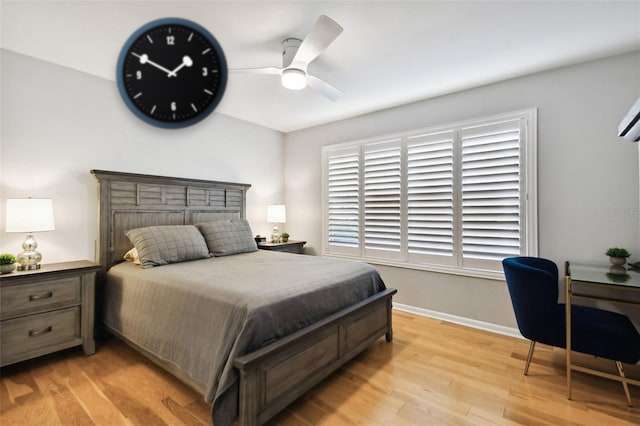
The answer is 1:50
